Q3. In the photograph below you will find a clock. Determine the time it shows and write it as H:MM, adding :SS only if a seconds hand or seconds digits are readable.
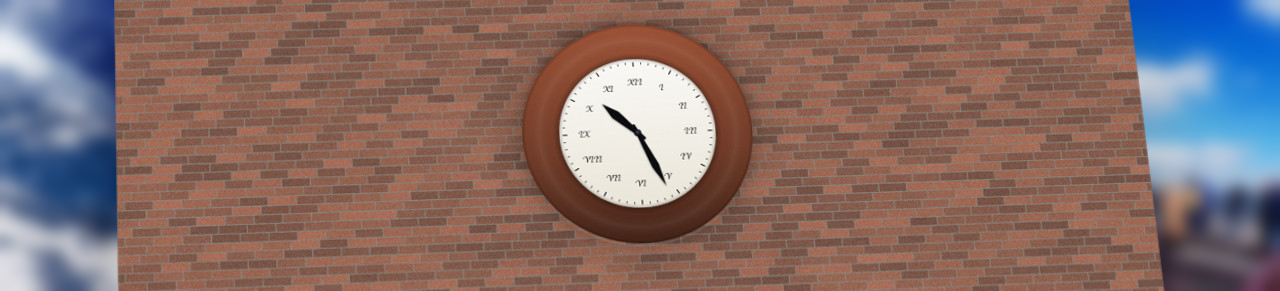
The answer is 10:26
